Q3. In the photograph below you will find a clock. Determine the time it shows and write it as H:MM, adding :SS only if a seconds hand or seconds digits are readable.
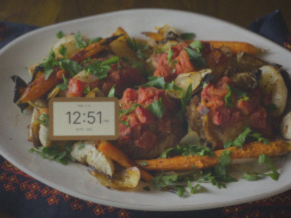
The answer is 12:51
